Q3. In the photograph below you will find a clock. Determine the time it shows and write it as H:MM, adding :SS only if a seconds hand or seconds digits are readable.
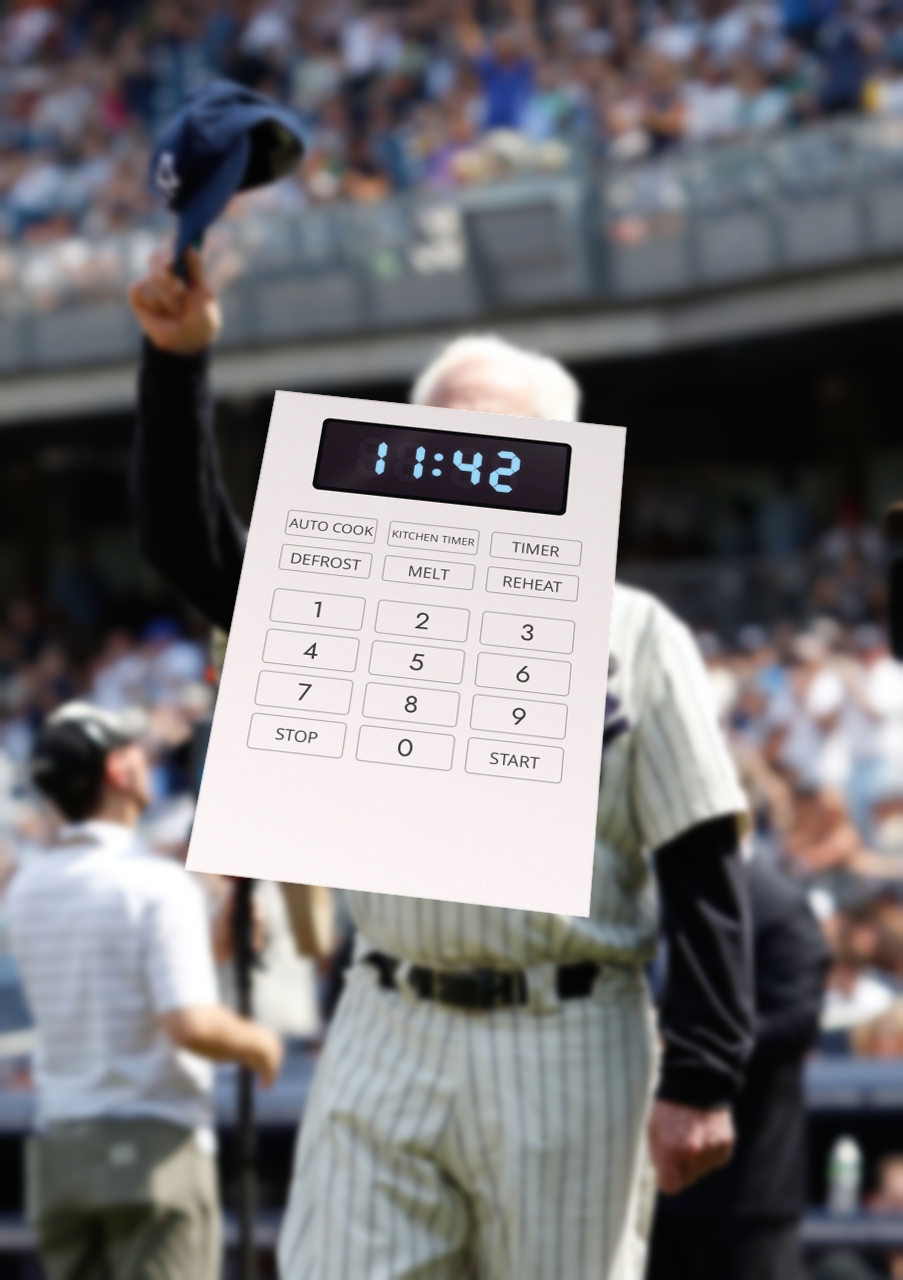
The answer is 11:42
